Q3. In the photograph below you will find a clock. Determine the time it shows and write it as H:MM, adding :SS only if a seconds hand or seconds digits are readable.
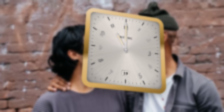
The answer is 11:00
